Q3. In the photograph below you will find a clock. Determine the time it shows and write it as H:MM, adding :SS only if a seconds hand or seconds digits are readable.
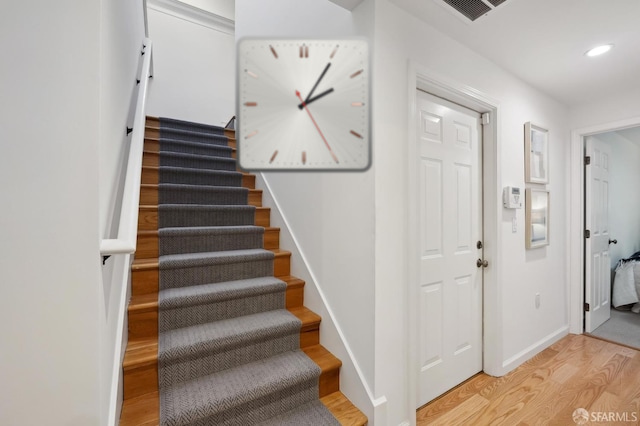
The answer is 2:05:25
